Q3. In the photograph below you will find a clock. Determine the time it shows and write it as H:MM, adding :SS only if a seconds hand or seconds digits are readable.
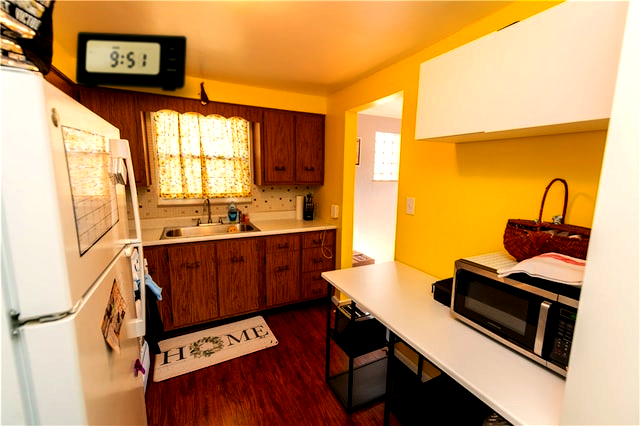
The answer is 9:51
